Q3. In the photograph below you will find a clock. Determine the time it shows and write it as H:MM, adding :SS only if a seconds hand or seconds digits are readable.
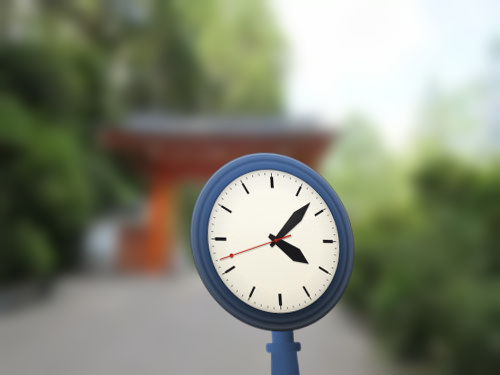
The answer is 4:07:42
